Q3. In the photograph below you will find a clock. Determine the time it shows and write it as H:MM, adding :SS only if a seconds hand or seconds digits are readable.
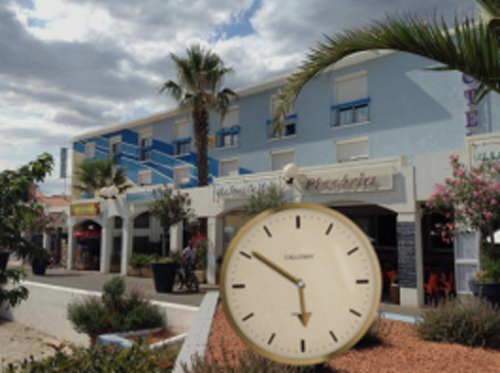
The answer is 5:51
